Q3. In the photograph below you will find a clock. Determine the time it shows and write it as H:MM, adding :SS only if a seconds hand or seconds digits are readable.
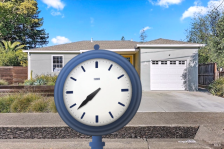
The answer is 7:38
